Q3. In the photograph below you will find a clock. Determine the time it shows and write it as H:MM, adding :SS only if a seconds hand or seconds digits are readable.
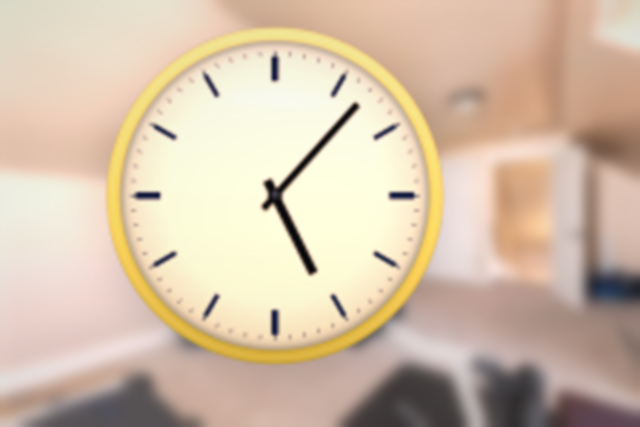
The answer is 5:07
